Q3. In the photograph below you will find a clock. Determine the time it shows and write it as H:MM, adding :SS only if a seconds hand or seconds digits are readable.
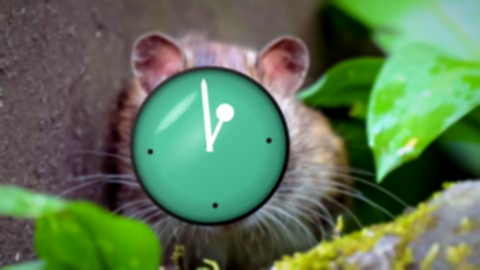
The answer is 1:00
